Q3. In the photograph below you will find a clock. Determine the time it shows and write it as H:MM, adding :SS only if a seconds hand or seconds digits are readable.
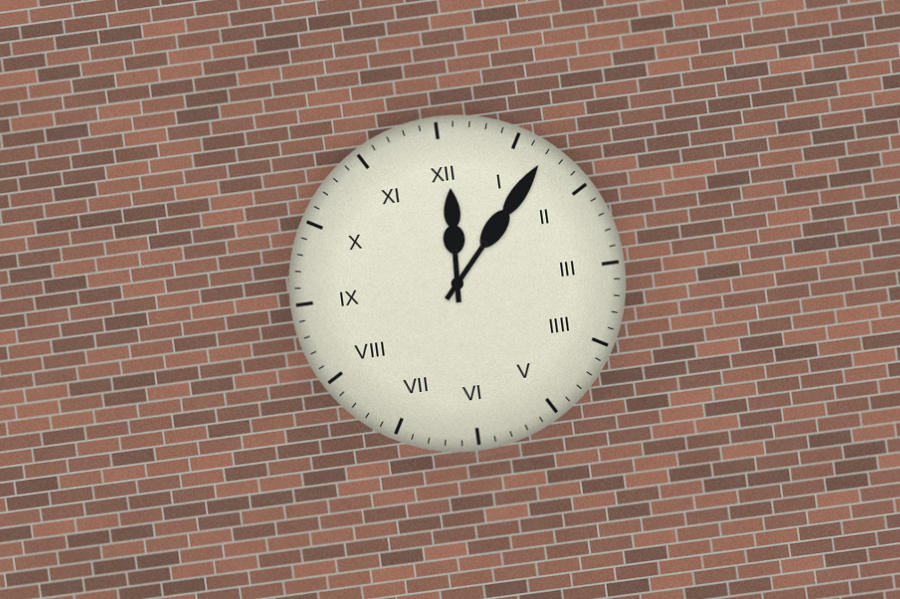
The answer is 12:07
